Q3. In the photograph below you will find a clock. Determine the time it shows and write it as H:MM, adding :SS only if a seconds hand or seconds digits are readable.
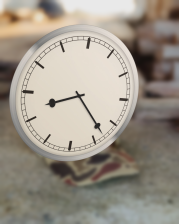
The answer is 8:23
